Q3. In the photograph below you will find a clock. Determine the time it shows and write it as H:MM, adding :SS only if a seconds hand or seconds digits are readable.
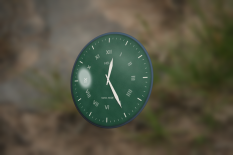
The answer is 12:25
